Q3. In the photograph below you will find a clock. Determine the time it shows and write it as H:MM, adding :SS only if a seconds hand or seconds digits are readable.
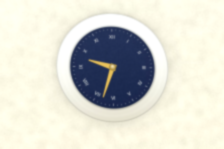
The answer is 9:33
